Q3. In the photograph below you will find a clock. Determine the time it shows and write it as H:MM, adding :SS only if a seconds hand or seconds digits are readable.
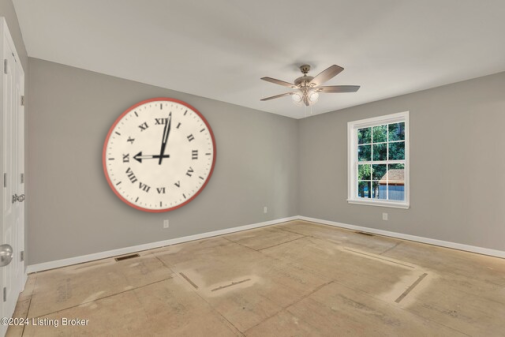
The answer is 9:02
